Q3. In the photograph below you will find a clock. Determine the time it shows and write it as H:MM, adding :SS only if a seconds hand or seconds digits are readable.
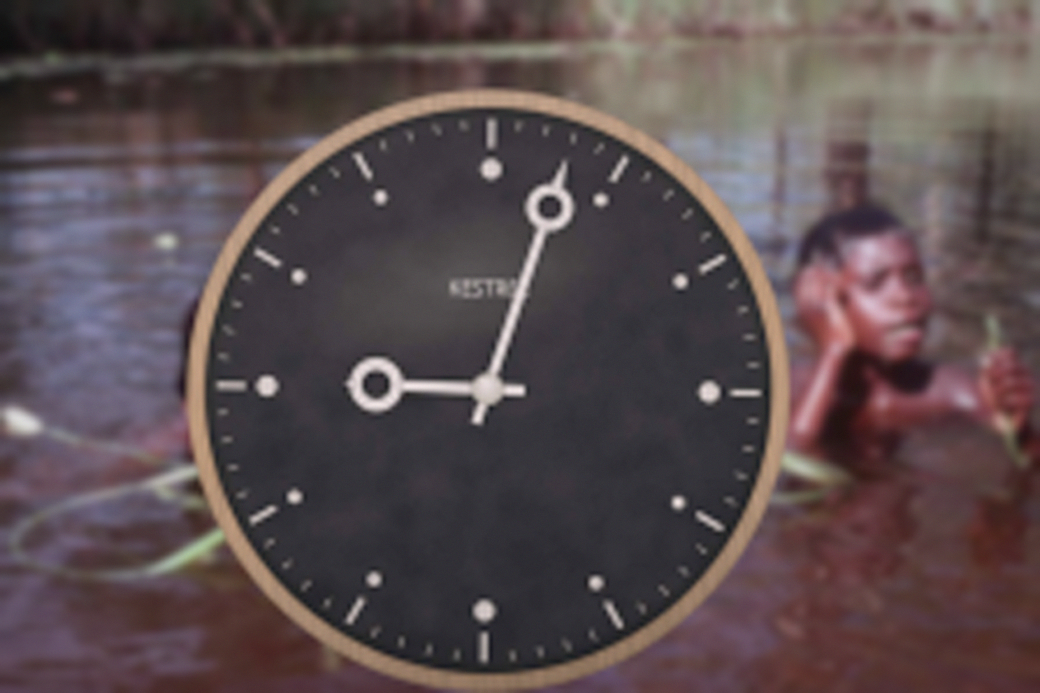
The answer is 9:03
